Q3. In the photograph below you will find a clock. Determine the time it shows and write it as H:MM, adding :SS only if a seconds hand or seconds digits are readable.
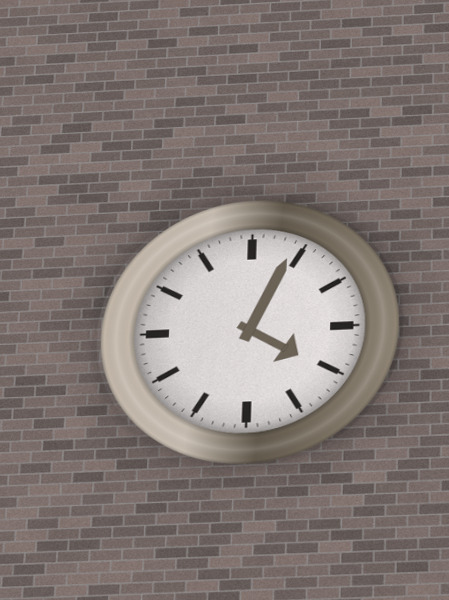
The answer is 4:04
